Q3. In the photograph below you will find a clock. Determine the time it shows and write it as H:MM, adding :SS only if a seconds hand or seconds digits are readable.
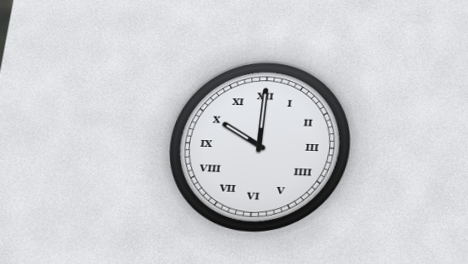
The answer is 10:00
